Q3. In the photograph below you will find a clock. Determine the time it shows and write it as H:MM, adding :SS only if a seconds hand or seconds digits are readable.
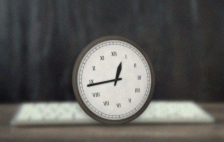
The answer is 12:44
